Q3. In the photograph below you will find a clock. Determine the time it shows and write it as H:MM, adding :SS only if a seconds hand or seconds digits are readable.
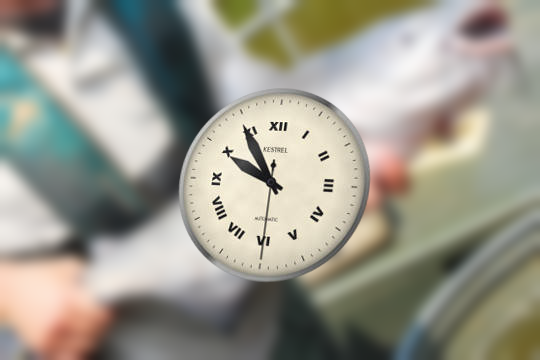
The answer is 9:54:30
